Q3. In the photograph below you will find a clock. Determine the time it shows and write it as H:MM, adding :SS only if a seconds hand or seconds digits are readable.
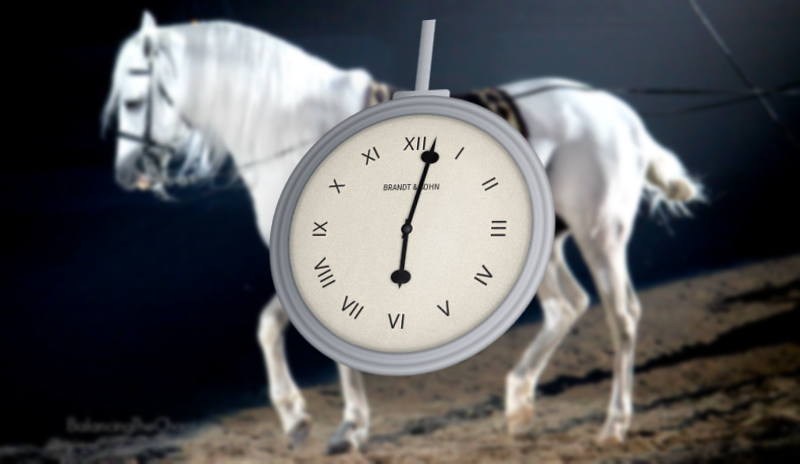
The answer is 6:02
